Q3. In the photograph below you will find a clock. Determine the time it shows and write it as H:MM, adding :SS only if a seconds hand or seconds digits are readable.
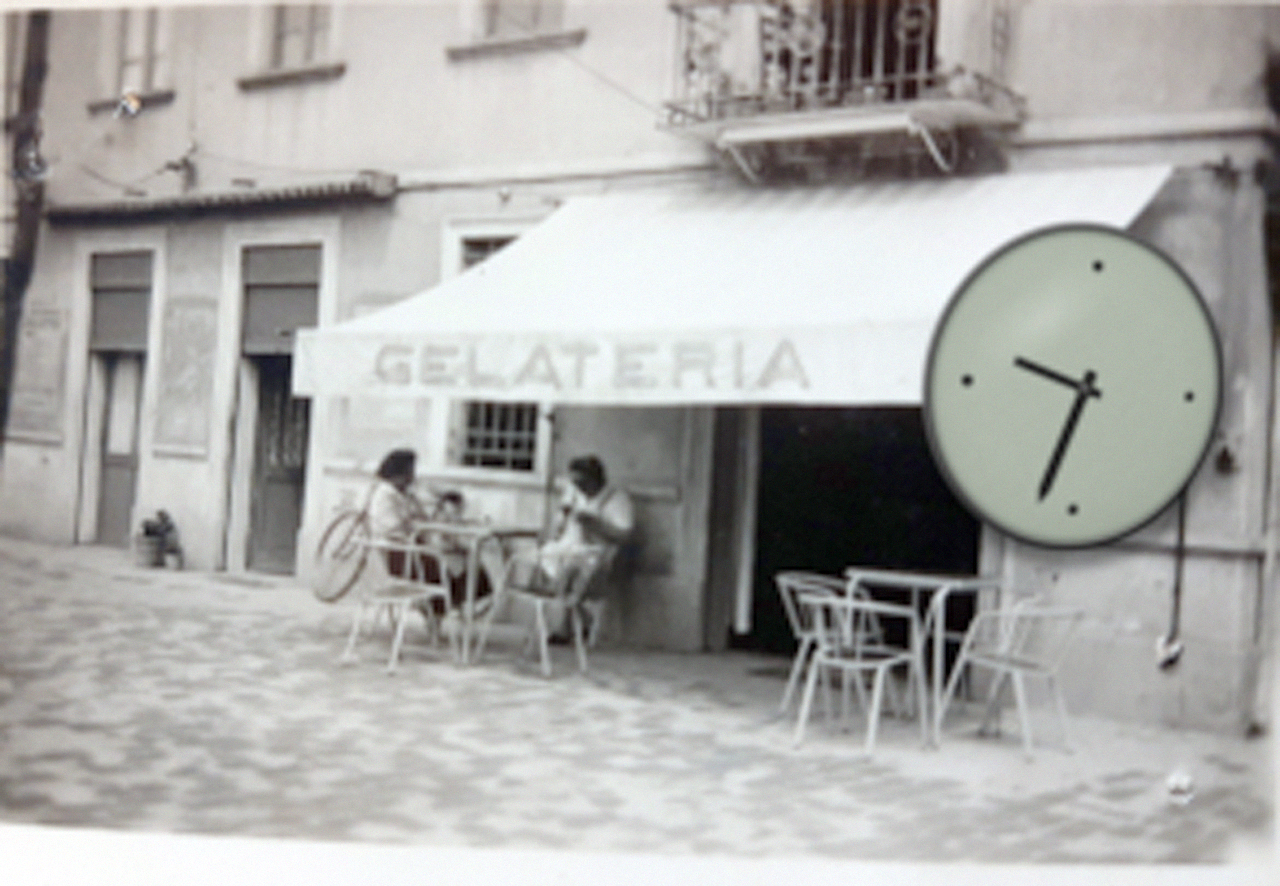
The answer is 9:33
